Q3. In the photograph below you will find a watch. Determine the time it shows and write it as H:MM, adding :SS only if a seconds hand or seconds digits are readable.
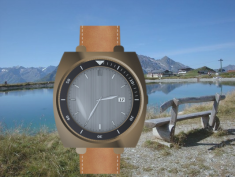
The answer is 2:35
